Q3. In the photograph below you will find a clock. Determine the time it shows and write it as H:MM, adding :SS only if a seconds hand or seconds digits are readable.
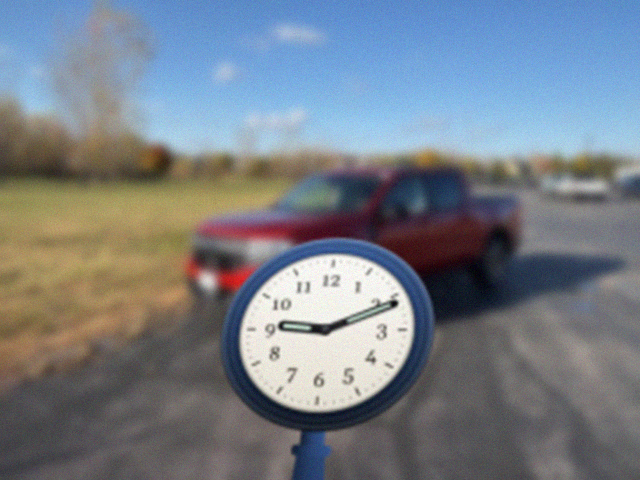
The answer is 9:11
